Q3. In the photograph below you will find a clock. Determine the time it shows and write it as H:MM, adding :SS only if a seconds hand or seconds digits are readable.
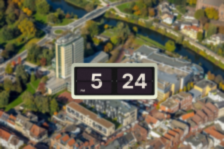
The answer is 5:24
